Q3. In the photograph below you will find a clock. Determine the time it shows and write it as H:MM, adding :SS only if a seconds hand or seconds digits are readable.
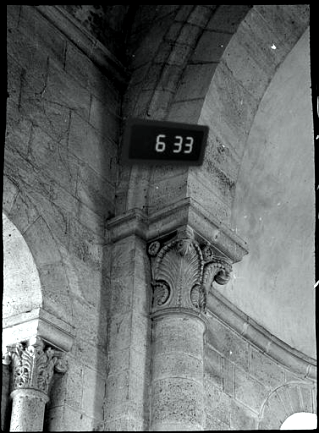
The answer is 6:33
